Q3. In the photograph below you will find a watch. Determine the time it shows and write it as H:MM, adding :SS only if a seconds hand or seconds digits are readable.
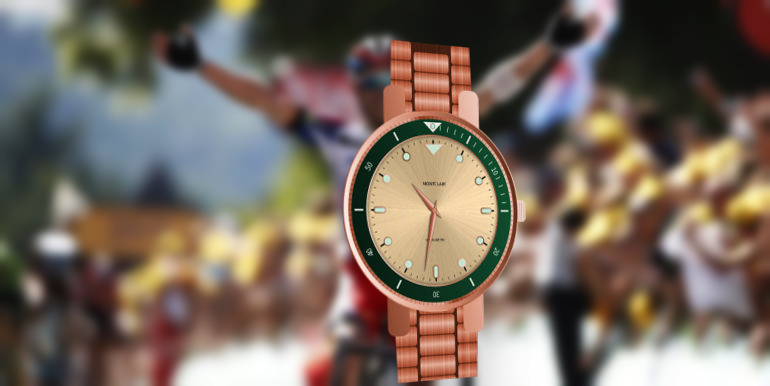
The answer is 10:32
